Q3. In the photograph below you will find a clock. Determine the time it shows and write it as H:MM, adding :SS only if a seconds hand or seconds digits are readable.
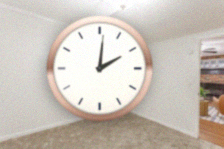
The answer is 2:01
